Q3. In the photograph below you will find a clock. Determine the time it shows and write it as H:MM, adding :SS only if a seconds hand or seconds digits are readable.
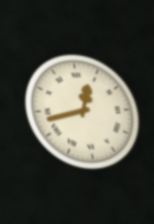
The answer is 12:43
